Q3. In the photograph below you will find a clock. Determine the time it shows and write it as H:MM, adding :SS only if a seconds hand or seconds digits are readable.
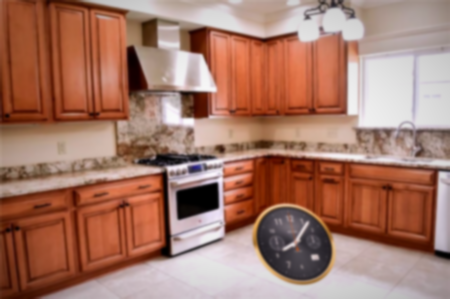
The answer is 8:07
